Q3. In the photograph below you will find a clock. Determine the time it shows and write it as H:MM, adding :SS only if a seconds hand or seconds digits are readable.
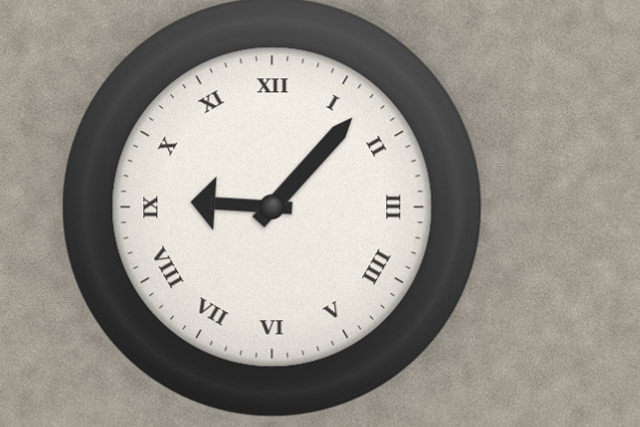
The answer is 9:07
